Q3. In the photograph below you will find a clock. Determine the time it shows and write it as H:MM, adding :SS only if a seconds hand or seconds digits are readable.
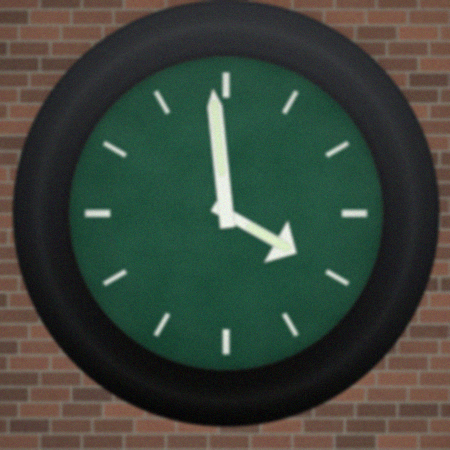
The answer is 3:59
